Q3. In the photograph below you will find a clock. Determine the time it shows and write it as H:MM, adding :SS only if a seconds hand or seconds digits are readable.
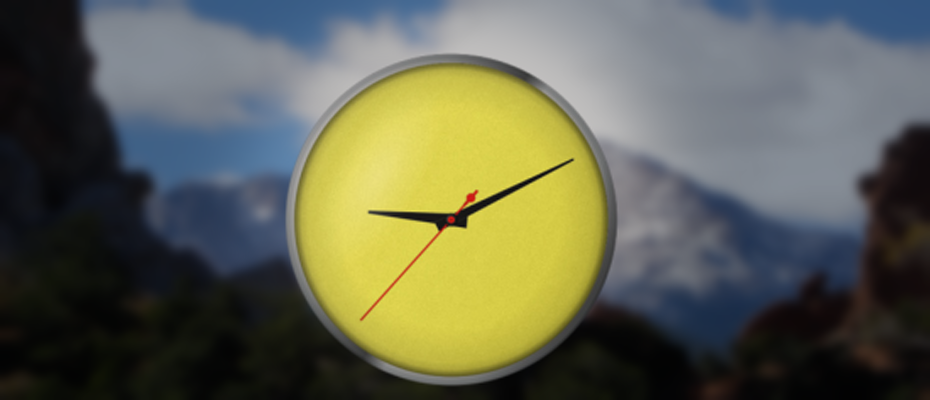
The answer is 9:10:37
